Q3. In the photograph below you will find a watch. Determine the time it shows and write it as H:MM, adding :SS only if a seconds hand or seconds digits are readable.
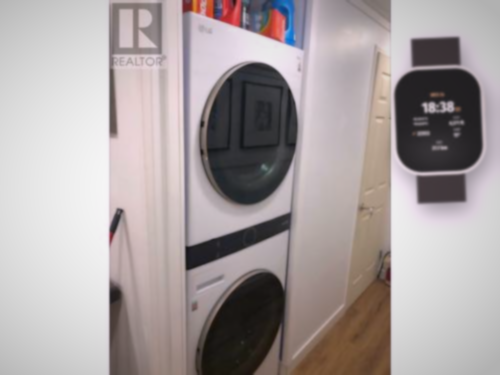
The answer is 18:38
